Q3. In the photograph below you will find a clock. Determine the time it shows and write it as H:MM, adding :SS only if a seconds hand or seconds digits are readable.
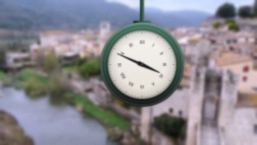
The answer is 3:49
